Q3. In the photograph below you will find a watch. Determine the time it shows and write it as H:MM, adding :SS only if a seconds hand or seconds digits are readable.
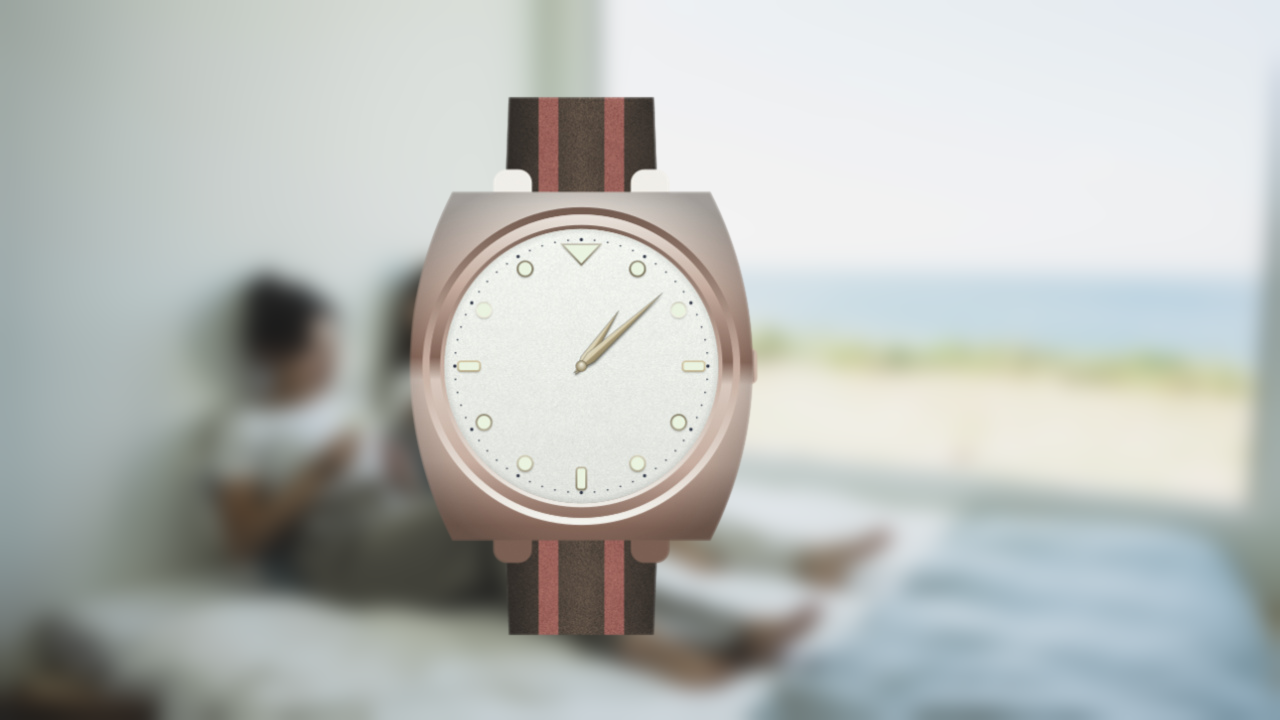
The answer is 1:08
